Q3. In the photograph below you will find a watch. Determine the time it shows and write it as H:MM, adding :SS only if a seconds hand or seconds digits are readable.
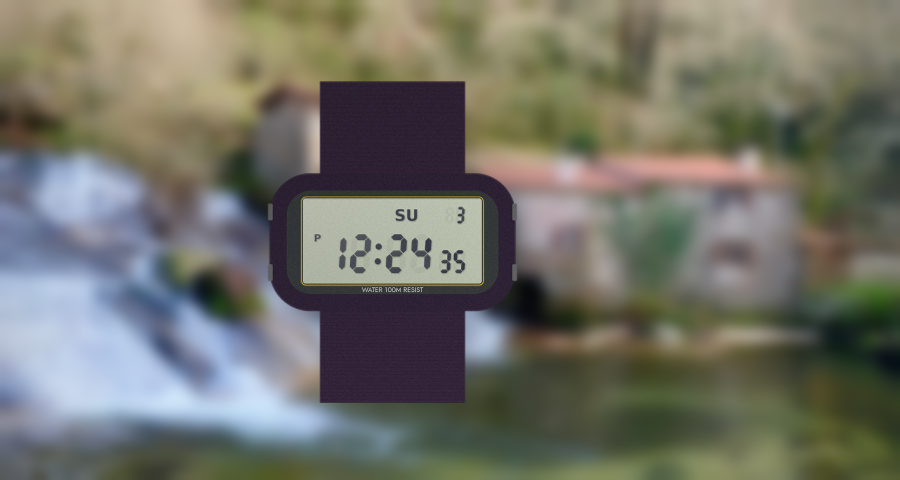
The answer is 12:24:35
